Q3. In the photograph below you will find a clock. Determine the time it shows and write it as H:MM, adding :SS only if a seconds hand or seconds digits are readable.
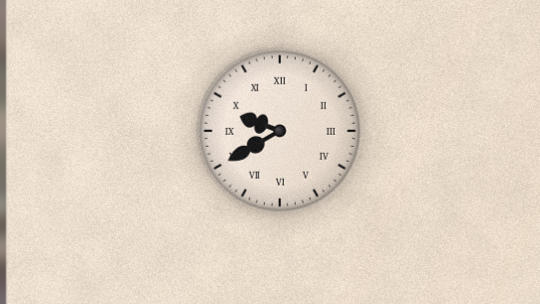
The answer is 9:40
